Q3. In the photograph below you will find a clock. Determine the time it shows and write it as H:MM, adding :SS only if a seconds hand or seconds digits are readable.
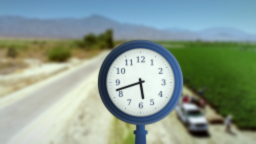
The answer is 5:42
